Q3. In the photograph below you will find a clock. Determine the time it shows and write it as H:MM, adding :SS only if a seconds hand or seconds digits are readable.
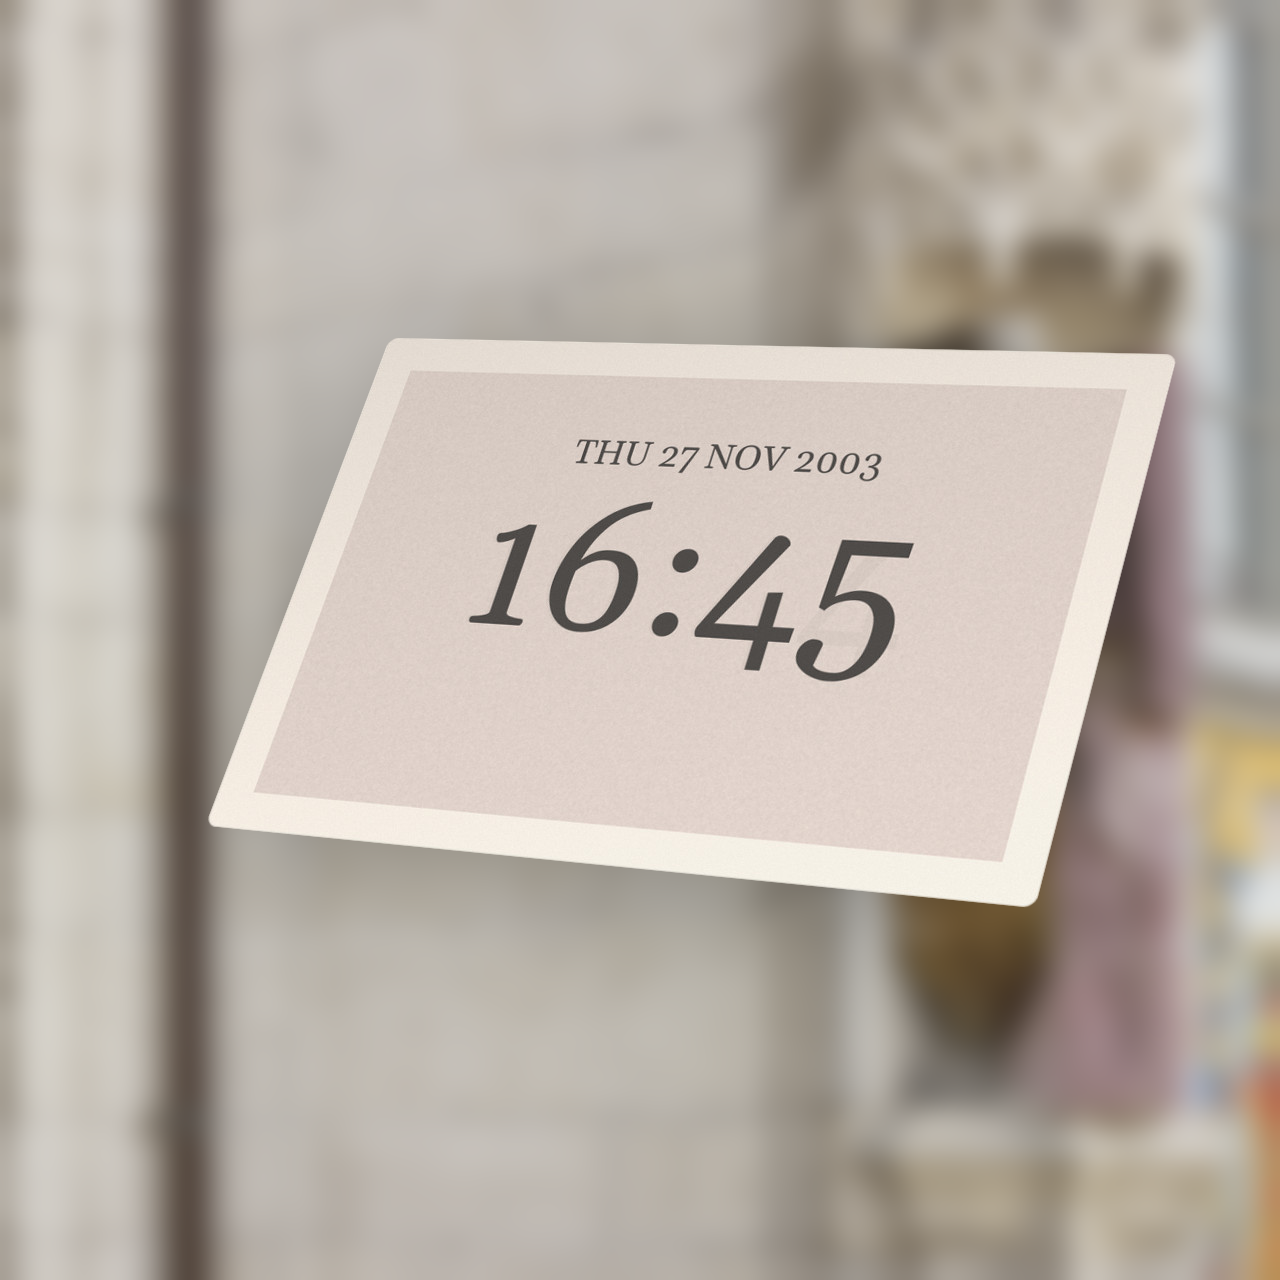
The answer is 16:45
